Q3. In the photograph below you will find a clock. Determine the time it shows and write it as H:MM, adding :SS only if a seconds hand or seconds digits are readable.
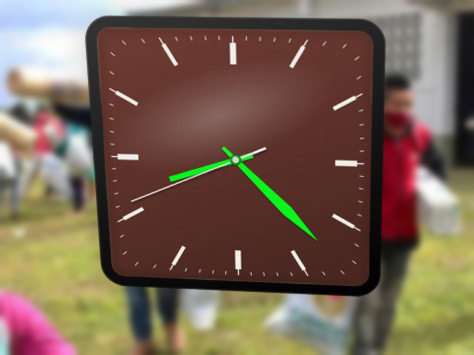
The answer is 8:22:41
